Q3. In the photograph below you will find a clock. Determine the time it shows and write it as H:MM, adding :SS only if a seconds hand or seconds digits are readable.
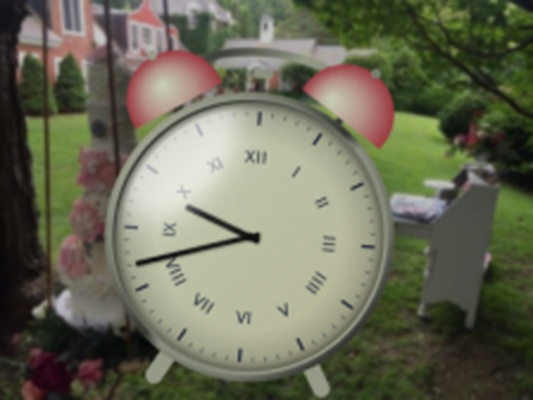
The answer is 9:42
